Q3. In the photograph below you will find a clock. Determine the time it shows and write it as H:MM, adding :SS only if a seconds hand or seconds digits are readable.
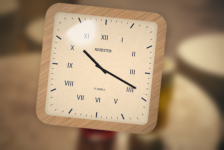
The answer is 10:19
